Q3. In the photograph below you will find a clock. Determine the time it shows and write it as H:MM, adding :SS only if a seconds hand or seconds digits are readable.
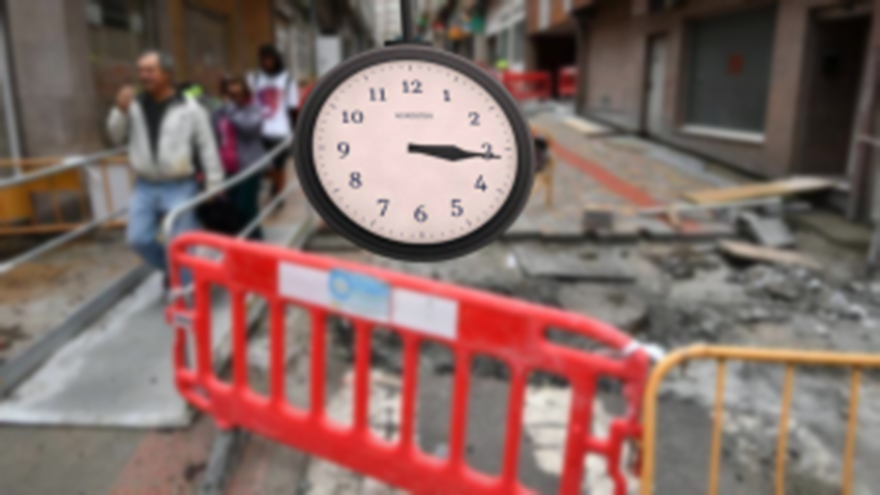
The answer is 3:16
